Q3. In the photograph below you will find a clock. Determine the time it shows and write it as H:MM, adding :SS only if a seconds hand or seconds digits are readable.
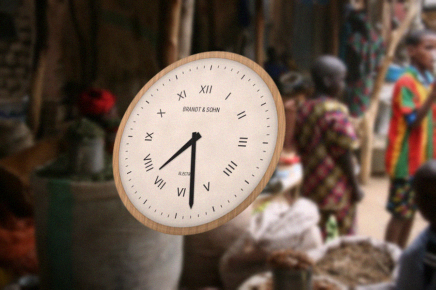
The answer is 7:28
